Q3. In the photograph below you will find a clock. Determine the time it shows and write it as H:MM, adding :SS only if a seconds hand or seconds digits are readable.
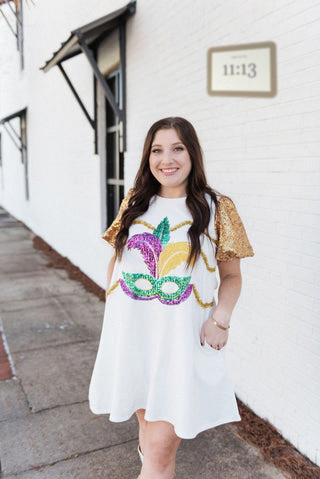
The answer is 11:13
